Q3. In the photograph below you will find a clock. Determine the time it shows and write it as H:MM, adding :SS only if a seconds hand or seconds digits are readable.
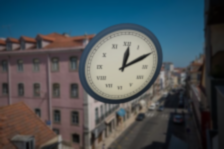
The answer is 12:10
